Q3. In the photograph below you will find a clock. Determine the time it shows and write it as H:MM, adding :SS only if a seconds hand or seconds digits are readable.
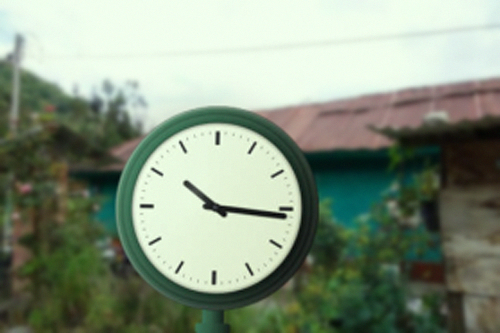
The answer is 10:16
